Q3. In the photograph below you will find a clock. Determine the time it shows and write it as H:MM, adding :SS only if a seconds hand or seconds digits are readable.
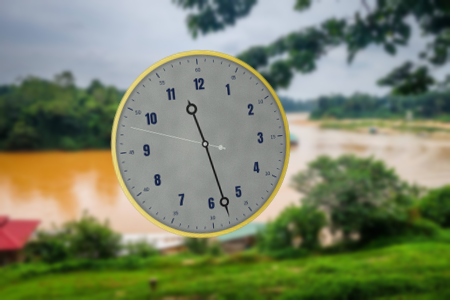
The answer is 11:27:48
